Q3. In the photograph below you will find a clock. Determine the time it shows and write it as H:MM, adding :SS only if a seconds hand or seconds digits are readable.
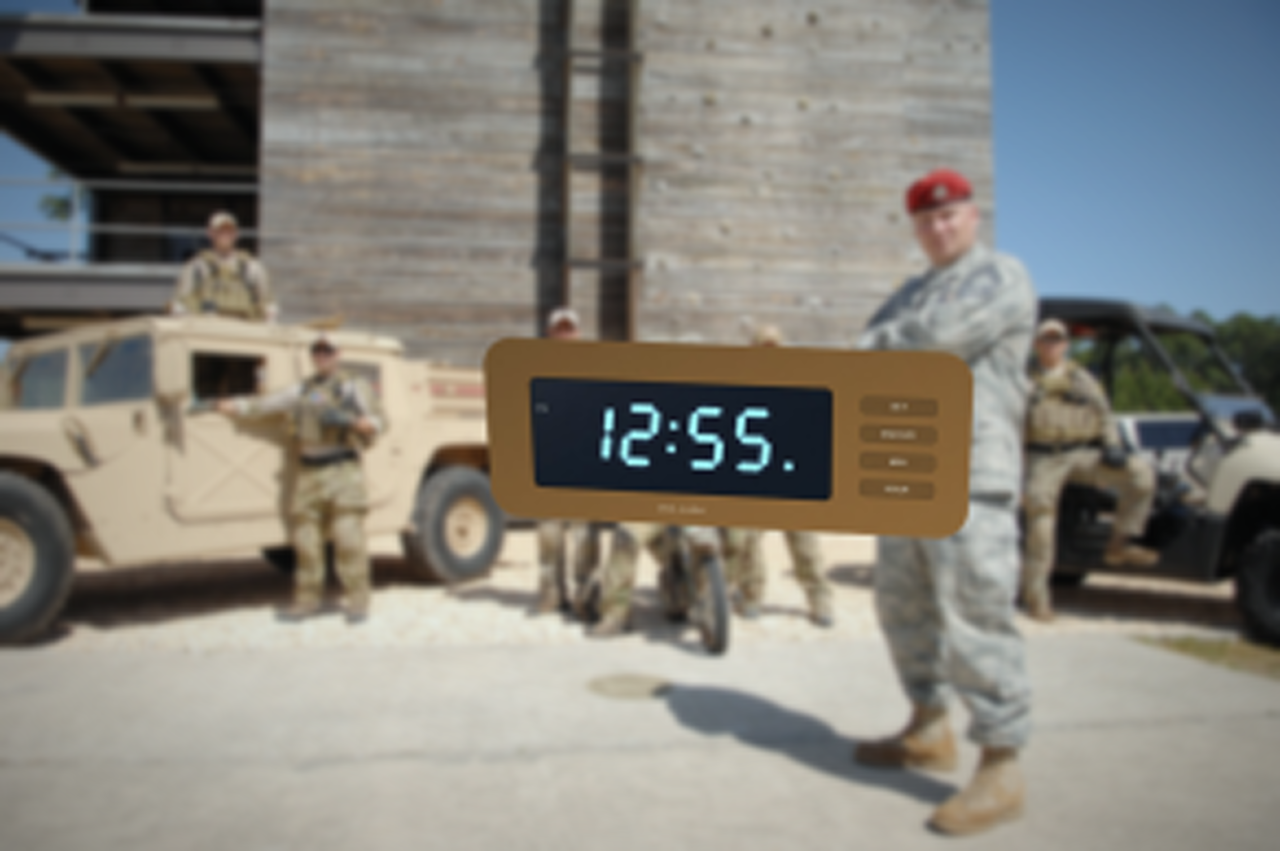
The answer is 12:55
